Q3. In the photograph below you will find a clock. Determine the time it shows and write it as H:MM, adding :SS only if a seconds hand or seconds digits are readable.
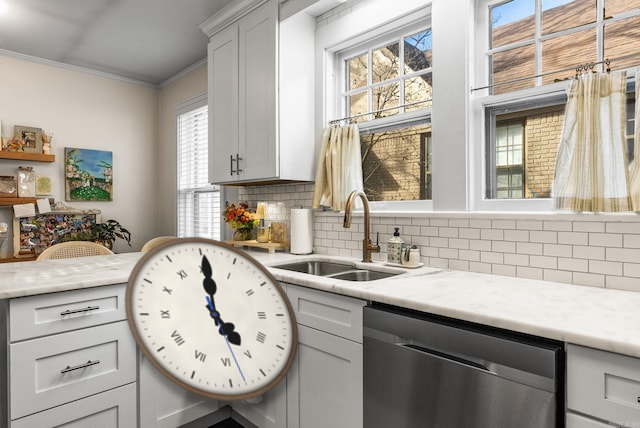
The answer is 5:00:28
